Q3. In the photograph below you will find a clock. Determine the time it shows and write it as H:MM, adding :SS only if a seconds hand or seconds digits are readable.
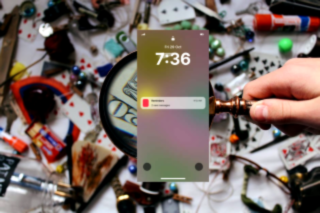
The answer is 7:36
